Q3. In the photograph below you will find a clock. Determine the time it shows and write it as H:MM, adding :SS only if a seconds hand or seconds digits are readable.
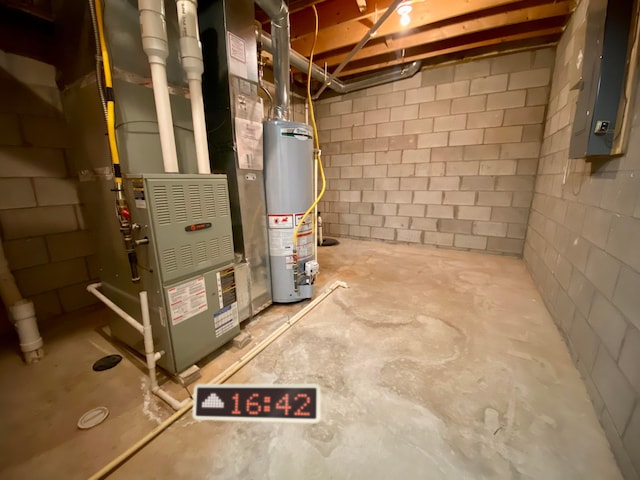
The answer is 16:42
